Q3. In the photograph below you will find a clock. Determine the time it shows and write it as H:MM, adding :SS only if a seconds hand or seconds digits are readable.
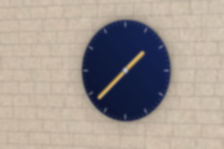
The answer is 1:38
